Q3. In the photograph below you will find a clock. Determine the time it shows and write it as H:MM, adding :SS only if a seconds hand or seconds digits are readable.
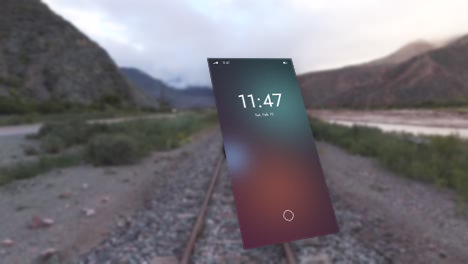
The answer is 11:47
